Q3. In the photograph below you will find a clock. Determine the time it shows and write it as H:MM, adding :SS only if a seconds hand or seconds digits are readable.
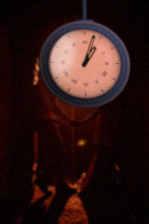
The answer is 1:03
